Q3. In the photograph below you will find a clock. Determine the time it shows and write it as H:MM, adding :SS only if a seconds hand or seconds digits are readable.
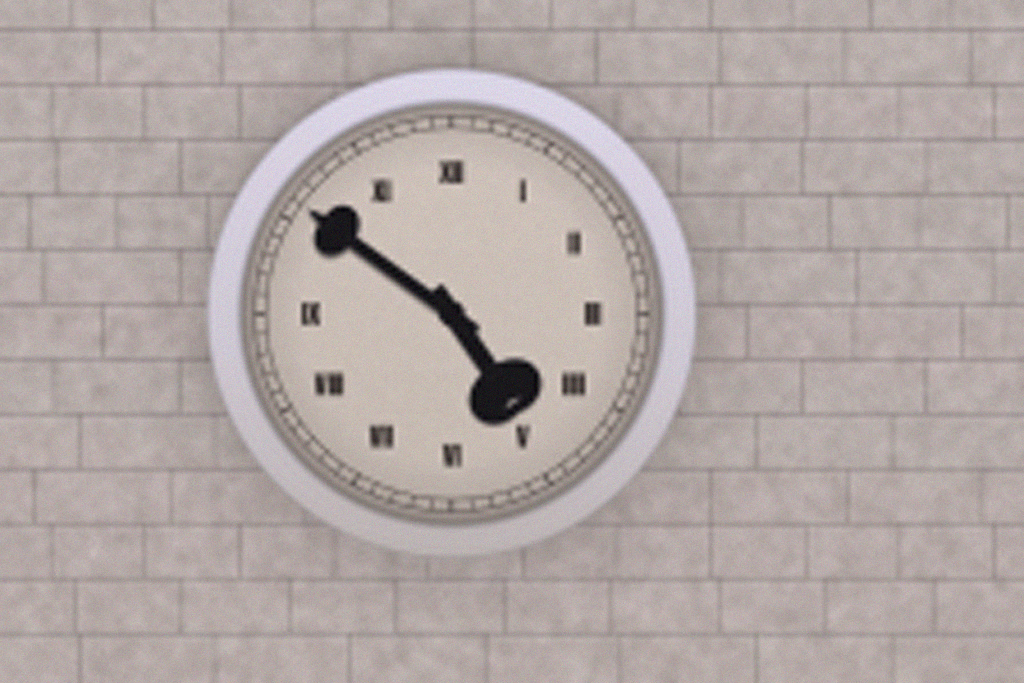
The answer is 4:51
